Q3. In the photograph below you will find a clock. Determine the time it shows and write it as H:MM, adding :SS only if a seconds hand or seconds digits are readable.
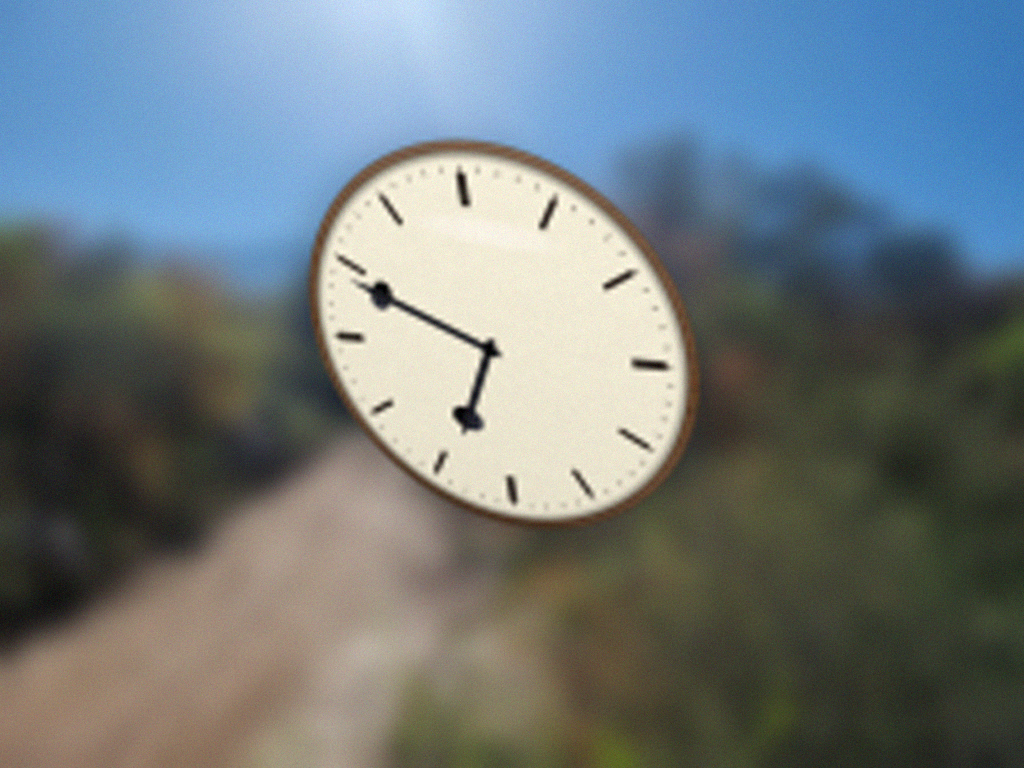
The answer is 6:49
